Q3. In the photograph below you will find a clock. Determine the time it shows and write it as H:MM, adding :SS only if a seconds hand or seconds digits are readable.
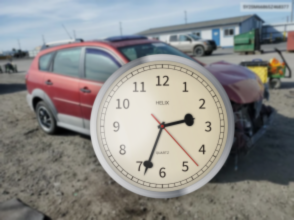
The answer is 2:33:23
